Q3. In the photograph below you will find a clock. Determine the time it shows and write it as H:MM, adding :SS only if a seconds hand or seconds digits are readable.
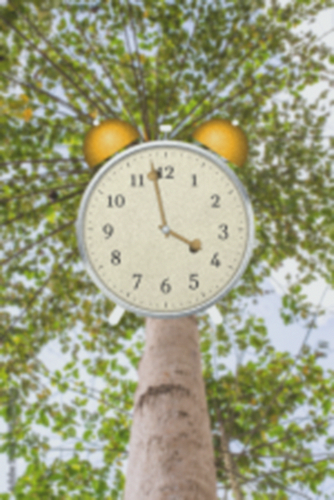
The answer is 3:58
